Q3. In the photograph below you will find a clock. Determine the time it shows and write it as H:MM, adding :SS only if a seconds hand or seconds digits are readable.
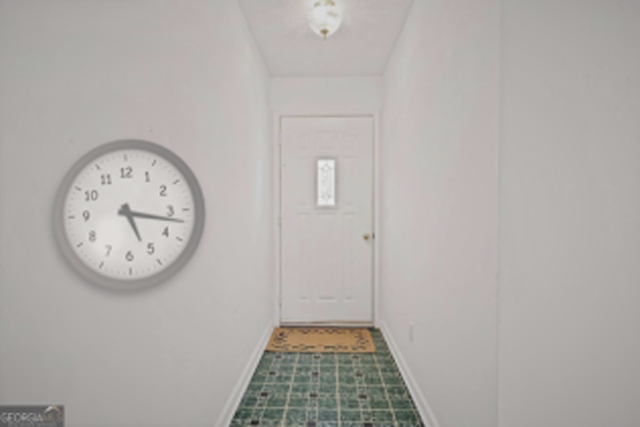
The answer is 5:17
